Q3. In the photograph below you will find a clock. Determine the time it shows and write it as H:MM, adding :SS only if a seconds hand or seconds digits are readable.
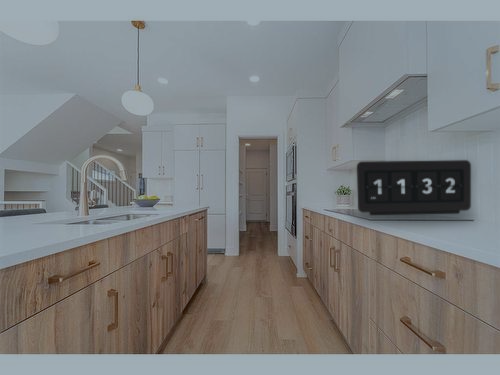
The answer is 11:32
